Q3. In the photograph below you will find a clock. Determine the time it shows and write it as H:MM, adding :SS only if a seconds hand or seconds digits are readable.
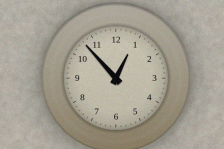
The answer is 12:53
